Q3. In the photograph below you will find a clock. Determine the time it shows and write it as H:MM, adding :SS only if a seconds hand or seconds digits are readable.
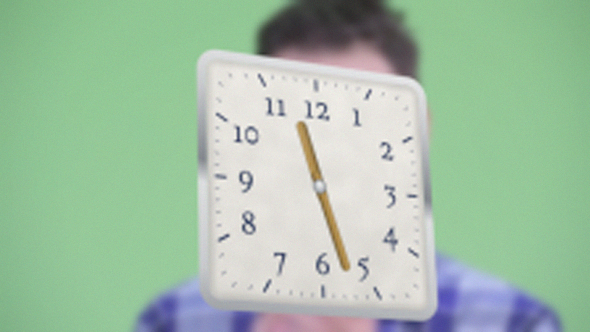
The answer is 11:27
